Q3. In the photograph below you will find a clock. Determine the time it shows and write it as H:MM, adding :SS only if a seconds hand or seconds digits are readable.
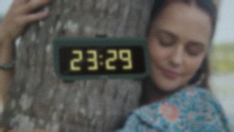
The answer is 23:29
